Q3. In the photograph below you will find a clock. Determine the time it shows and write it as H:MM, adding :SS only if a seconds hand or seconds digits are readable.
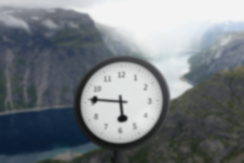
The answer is 5:46
